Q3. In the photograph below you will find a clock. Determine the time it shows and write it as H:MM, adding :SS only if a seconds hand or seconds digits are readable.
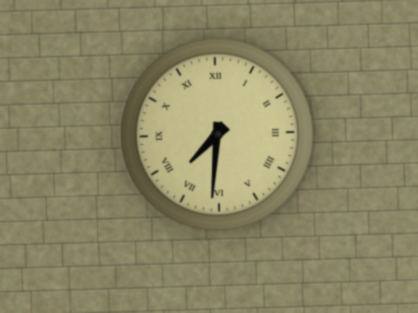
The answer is 7:31
